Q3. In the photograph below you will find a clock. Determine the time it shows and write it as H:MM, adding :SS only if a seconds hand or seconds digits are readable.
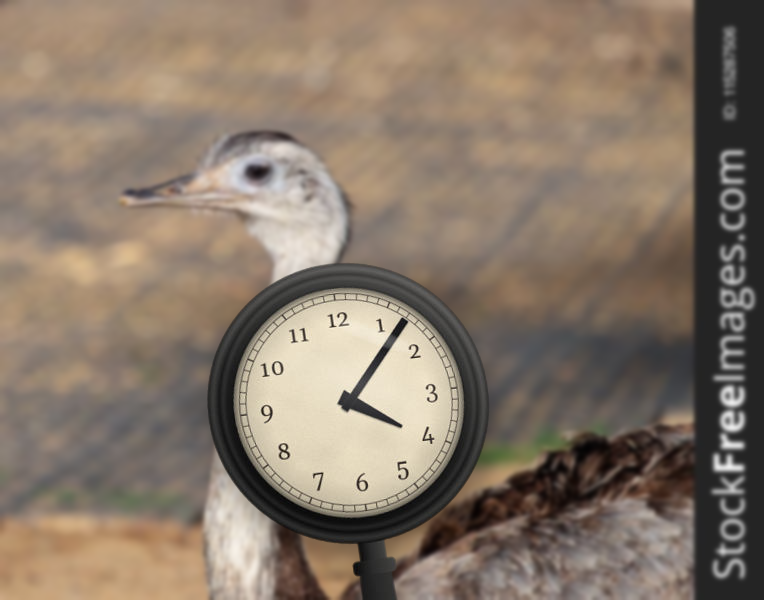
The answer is 4:07
